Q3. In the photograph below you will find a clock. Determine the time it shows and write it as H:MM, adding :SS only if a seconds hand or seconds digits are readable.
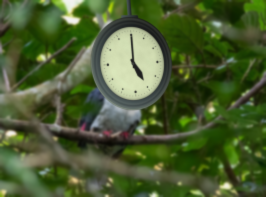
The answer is 5:00
